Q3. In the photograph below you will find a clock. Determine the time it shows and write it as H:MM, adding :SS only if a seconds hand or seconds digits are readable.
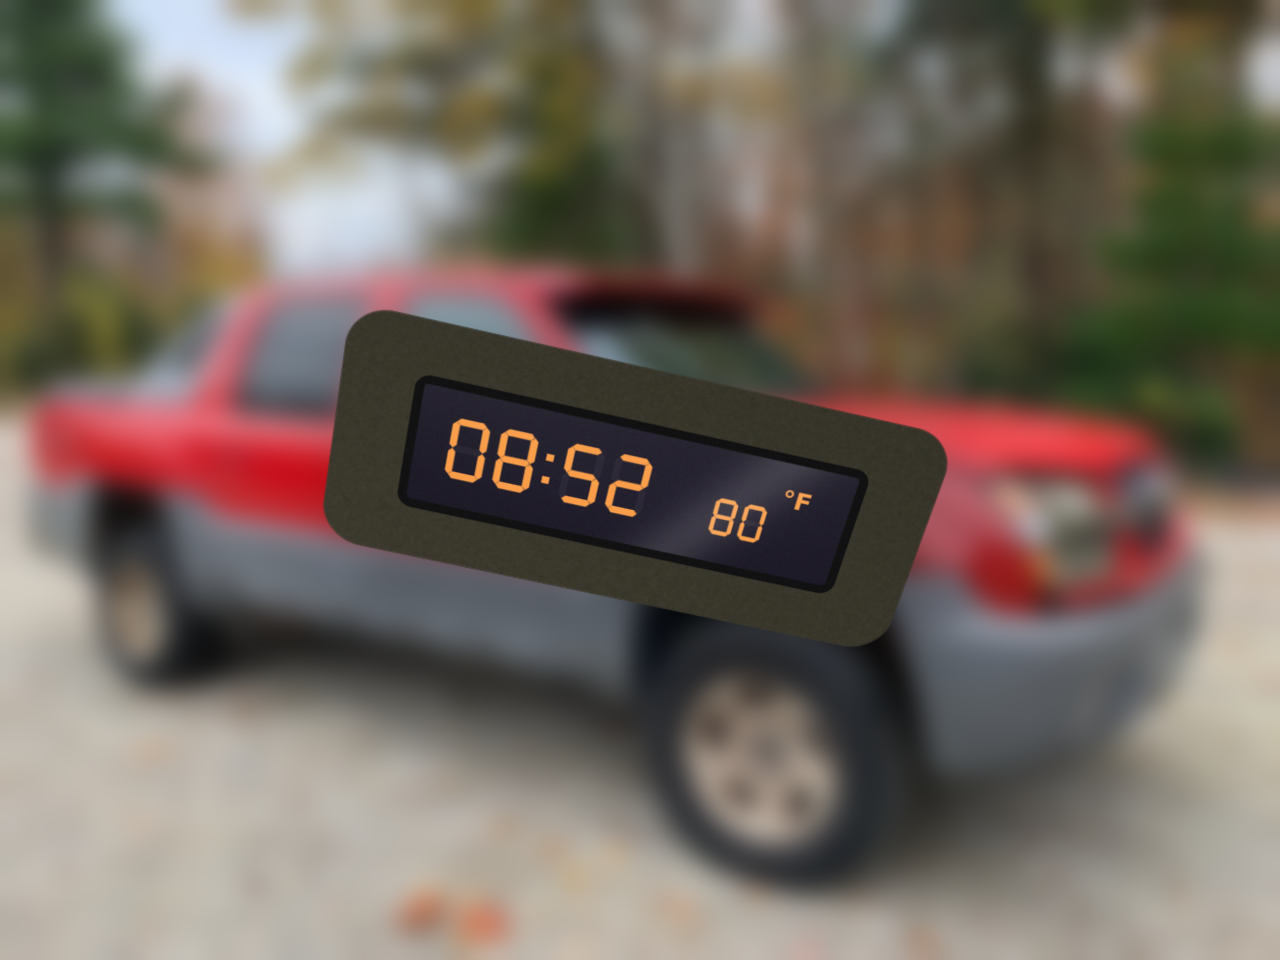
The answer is 8:52
